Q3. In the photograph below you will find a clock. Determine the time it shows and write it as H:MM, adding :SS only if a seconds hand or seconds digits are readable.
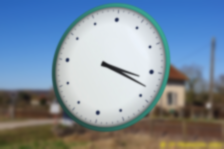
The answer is 3:18
